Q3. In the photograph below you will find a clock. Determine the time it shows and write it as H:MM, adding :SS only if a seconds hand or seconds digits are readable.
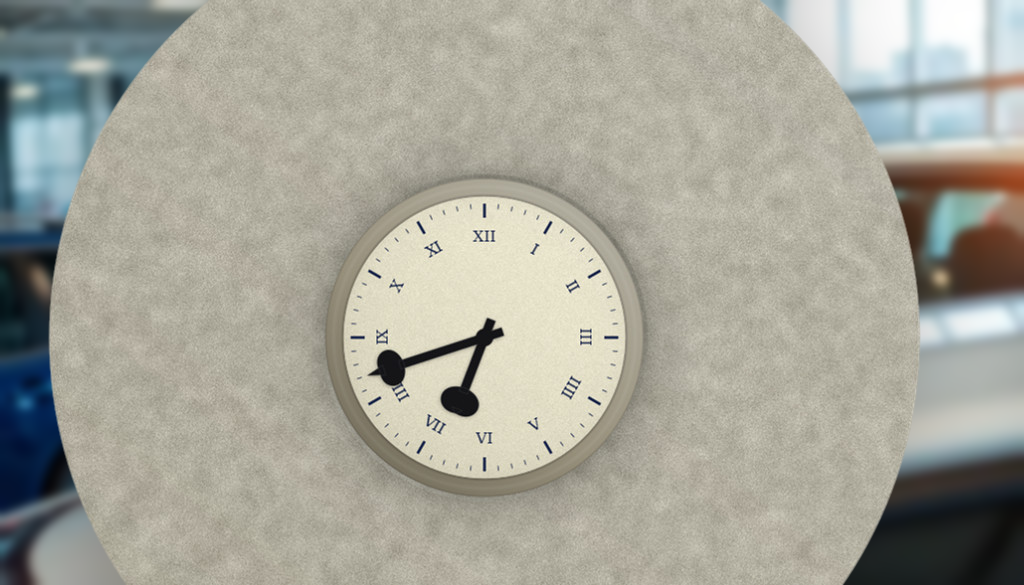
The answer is 6:42
